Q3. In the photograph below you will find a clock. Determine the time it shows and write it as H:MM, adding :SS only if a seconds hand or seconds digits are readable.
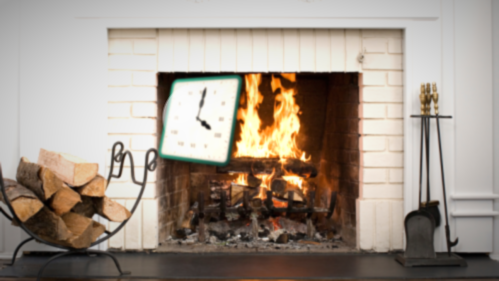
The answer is 4:01
